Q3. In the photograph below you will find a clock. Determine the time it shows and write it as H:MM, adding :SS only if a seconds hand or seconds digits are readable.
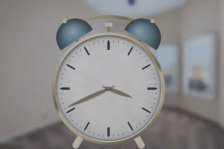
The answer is 3:41
